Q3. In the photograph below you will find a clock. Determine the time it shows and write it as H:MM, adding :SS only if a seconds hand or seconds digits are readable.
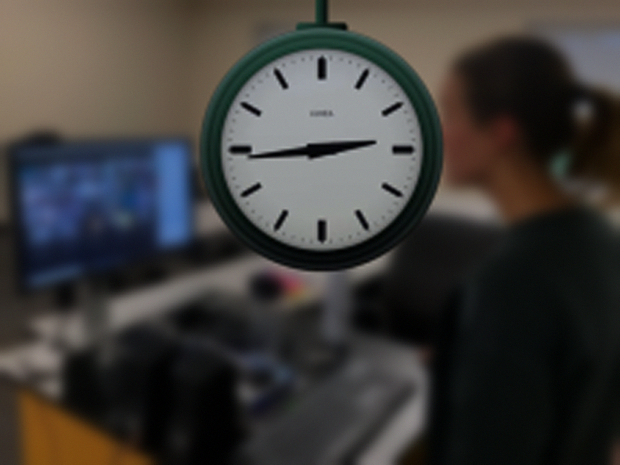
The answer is 2:44
